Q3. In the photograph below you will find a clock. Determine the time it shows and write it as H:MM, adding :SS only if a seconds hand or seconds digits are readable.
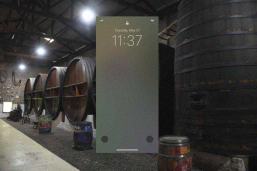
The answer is 11:37
